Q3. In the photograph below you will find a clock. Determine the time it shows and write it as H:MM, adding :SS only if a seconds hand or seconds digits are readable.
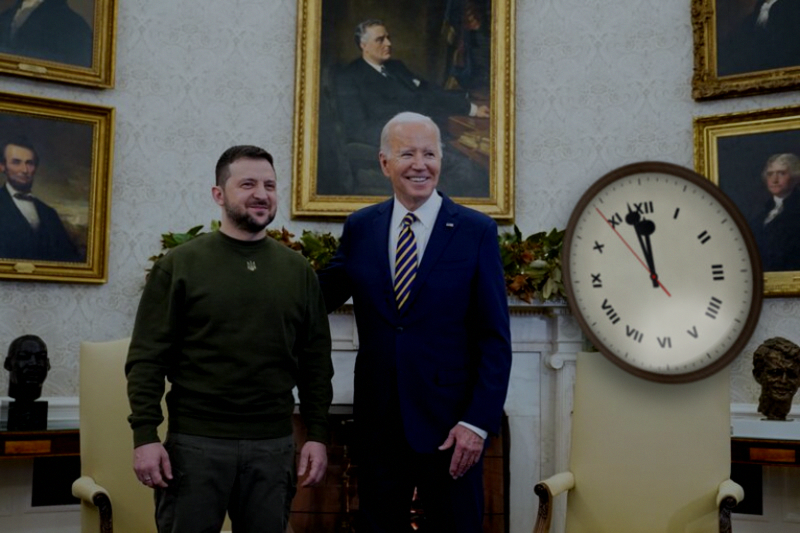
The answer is 11:57:54
